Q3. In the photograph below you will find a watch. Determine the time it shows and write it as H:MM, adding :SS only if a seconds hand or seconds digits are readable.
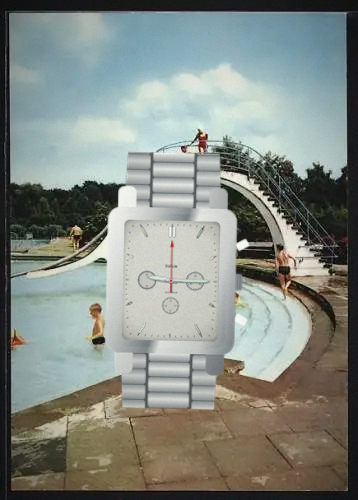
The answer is 9:15
